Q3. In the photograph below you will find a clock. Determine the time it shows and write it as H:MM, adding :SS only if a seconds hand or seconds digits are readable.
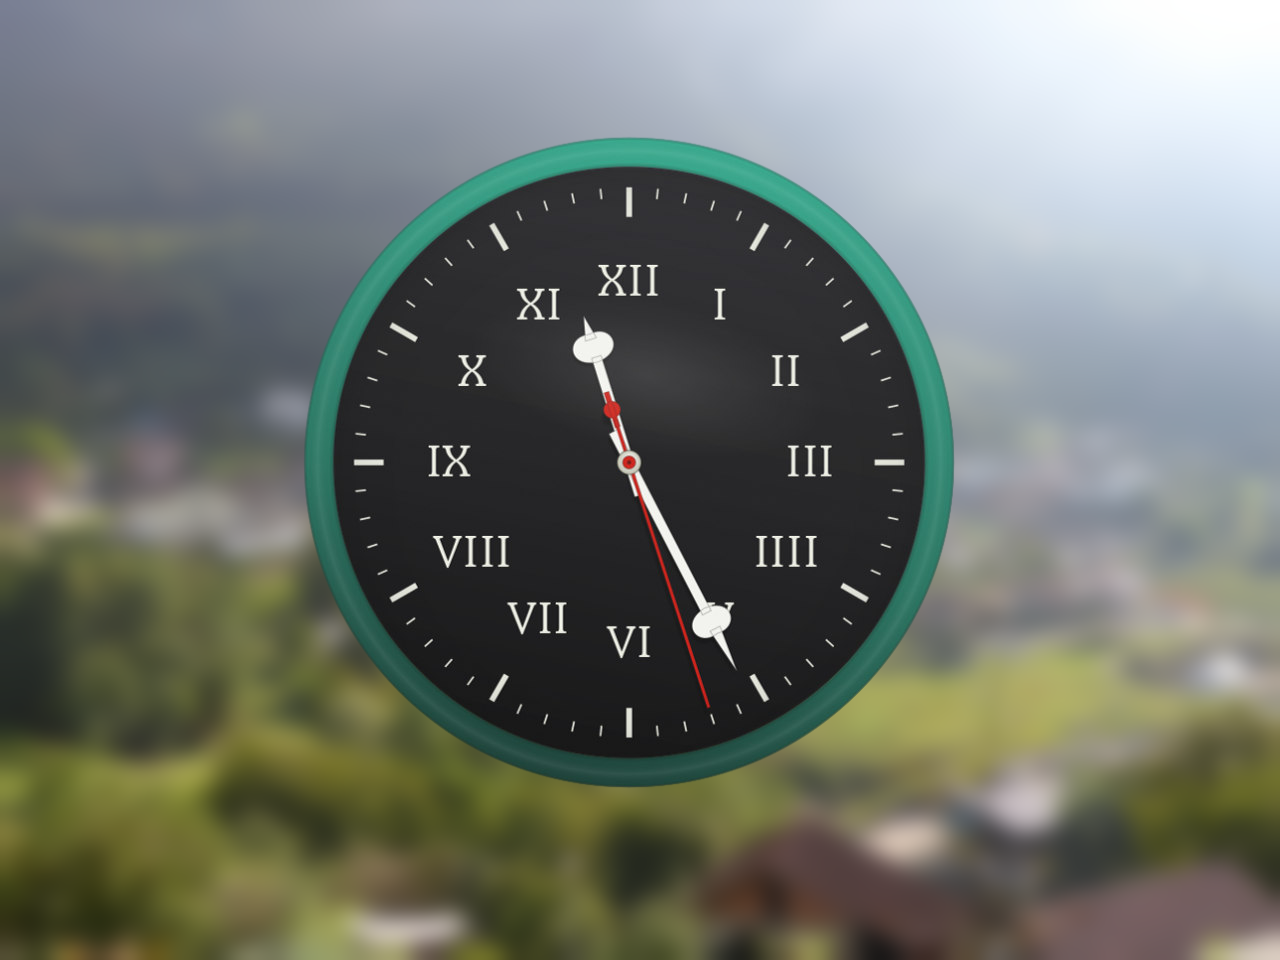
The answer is 11:25:27
